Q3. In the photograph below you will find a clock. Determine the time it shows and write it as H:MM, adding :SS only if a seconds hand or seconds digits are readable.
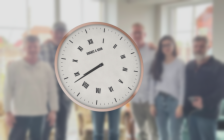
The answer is 8:43
